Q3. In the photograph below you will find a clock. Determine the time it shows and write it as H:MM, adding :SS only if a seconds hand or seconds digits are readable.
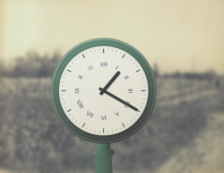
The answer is 1:20
